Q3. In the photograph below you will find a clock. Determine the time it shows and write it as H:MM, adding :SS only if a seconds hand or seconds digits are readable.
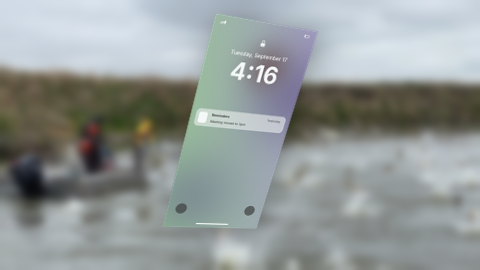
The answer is 4:16
